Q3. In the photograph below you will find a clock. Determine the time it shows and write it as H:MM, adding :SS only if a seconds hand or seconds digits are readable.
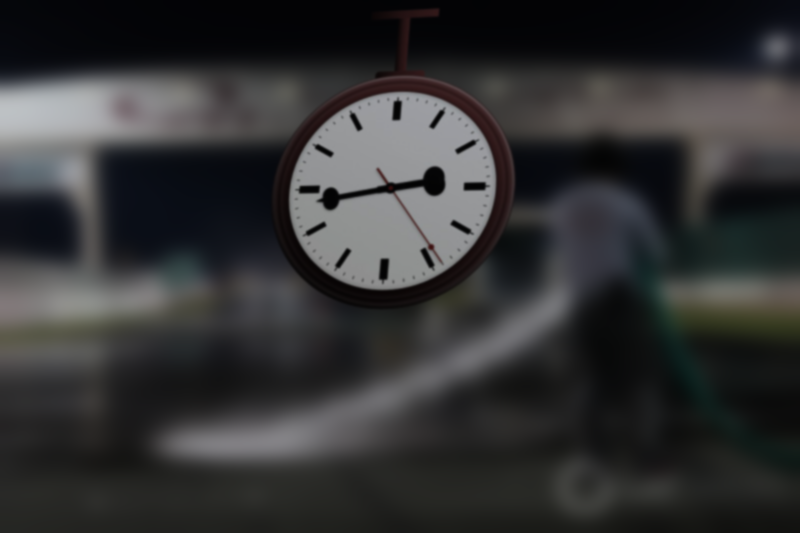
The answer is 2:43:24
